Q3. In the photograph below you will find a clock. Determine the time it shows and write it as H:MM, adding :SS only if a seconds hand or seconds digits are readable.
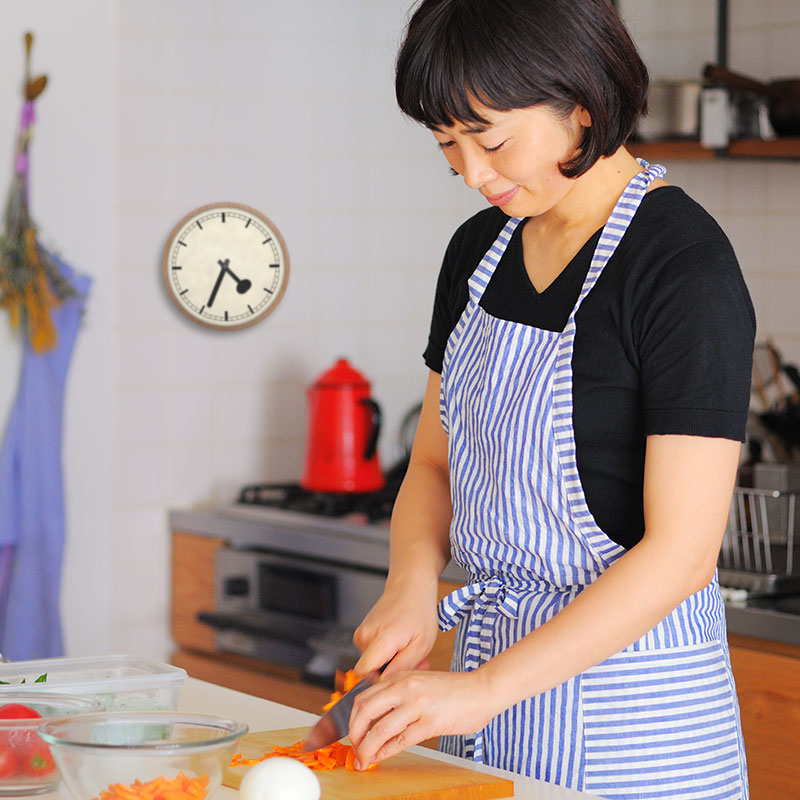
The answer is 4:34
